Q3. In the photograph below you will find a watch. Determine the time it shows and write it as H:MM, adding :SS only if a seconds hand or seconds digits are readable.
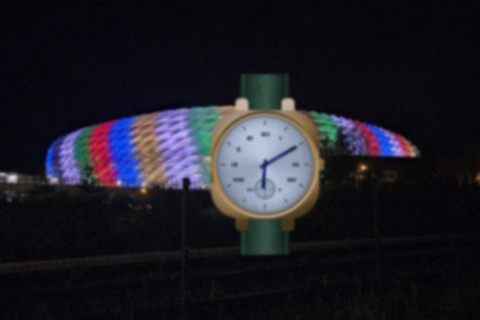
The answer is 6:10
